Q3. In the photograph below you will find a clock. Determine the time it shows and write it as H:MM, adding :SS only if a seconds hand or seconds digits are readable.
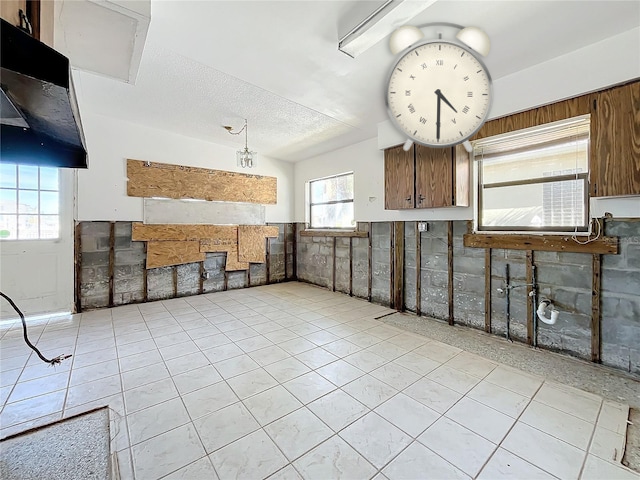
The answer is 4:30
